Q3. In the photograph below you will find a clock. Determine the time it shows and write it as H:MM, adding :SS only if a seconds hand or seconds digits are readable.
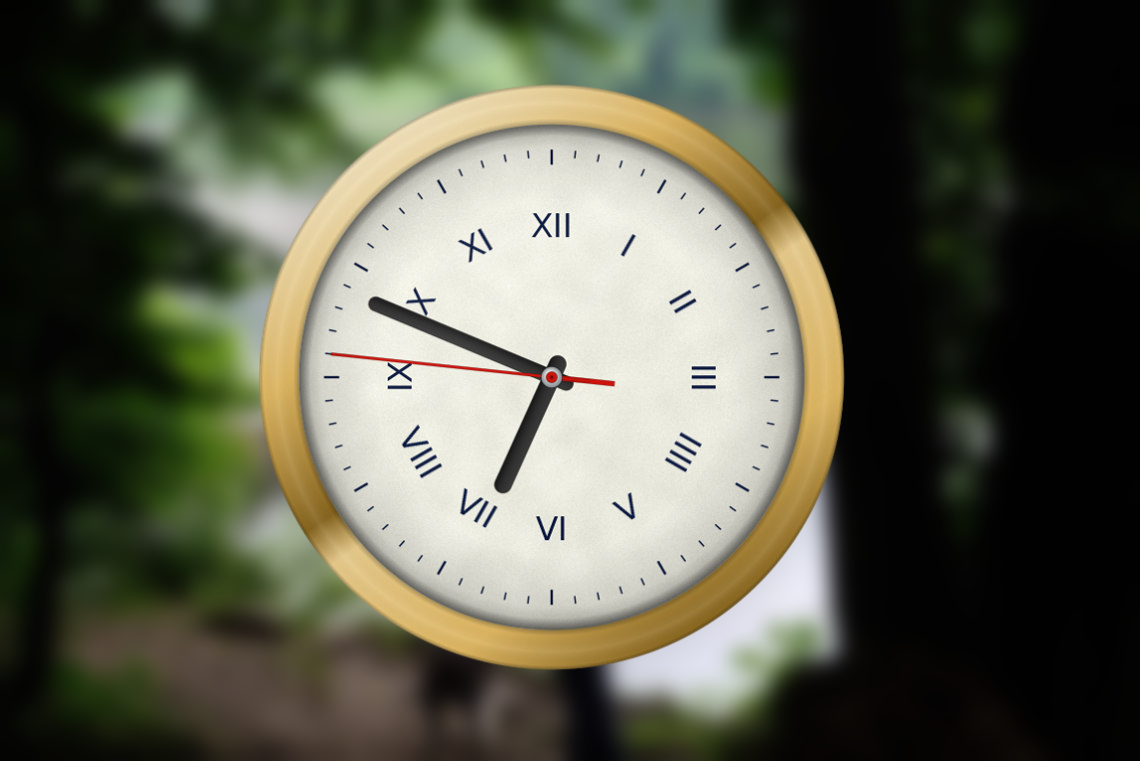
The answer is 6:48:46
